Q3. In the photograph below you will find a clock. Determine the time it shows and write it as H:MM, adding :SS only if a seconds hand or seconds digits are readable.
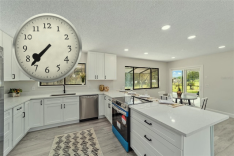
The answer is 7:37
